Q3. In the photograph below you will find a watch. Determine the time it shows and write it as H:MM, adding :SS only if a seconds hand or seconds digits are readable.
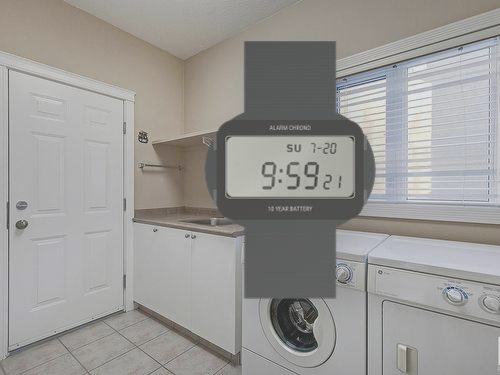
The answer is 9:59:21
